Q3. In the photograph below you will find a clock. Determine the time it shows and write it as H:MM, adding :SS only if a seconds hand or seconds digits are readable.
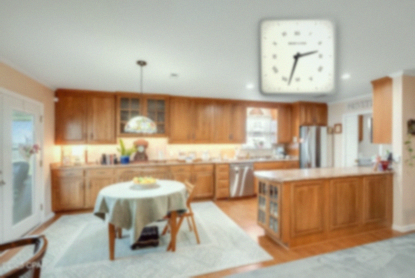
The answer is 2:33
